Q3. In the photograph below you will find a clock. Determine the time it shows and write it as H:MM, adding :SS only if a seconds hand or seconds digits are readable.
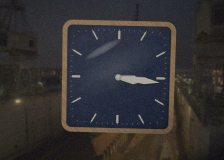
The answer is 3:16
